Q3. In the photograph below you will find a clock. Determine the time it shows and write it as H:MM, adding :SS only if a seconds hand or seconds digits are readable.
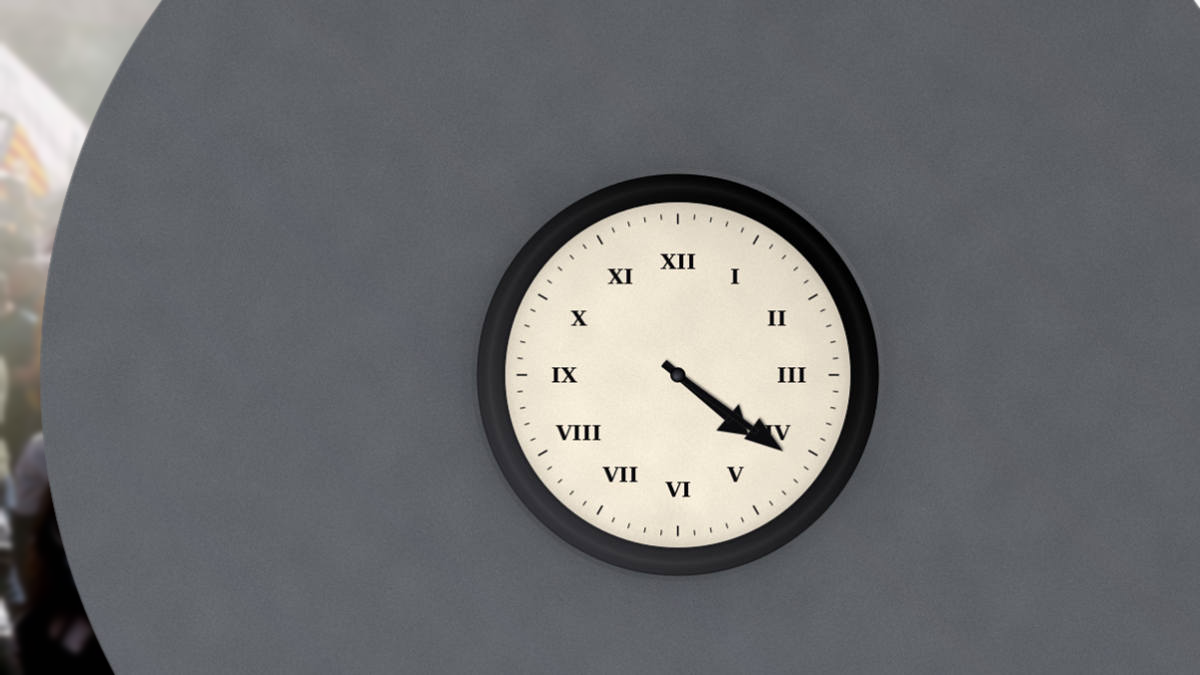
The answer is 4:21
